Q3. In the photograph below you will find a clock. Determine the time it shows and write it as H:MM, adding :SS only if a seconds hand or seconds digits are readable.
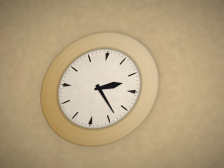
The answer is 2:23
